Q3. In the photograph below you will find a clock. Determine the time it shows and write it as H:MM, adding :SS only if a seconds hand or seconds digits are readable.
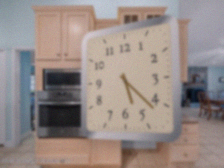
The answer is 5:22
